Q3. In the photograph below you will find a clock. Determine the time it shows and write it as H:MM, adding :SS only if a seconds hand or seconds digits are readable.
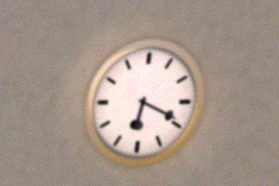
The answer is 6:19
